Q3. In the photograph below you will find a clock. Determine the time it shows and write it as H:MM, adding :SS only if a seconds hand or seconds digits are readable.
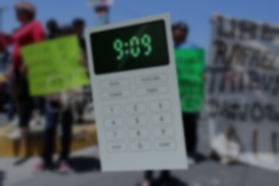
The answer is 9:09
